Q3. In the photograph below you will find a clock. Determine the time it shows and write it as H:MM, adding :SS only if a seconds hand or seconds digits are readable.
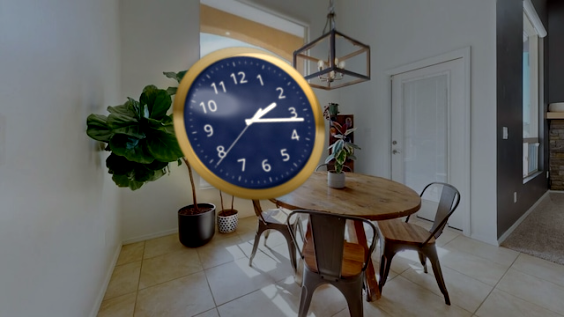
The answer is 2:16:39
